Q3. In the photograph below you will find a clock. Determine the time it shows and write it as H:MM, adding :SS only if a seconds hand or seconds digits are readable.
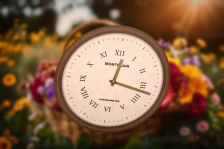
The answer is 12:17
